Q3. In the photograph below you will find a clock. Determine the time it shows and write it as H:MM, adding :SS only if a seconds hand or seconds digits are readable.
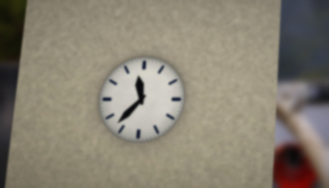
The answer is 11:37
